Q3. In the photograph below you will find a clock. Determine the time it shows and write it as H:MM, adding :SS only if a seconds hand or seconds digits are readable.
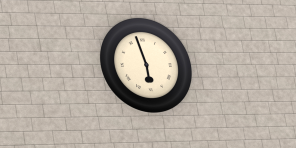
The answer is 5:58
